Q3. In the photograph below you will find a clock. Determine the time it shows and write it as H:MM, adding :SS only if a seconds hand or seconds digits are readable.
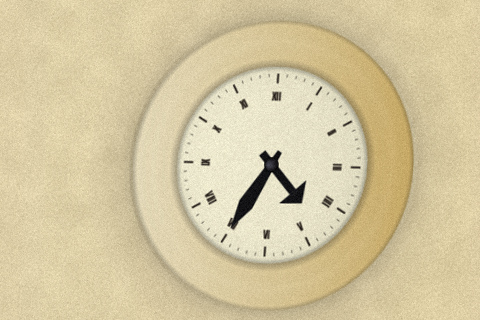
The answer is 4:35
